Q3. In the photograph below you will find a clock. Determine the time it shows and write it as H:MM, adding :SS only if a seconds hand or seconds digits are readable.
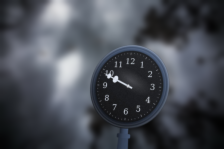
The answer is 9:49
